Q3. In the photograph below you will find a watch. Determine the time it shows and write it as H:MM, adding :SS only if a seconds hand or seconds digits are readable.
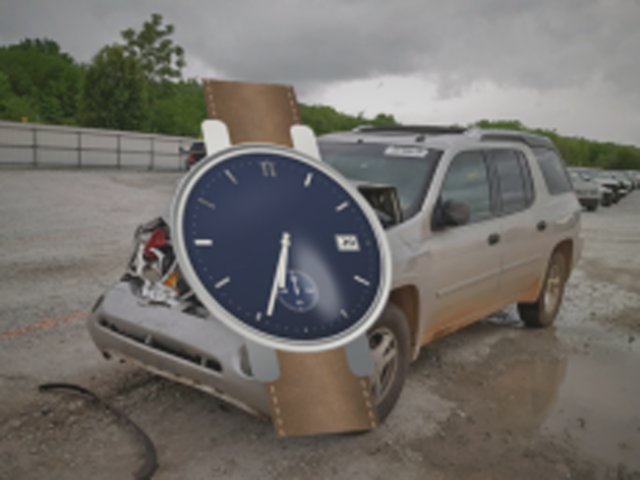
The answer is 6:34
